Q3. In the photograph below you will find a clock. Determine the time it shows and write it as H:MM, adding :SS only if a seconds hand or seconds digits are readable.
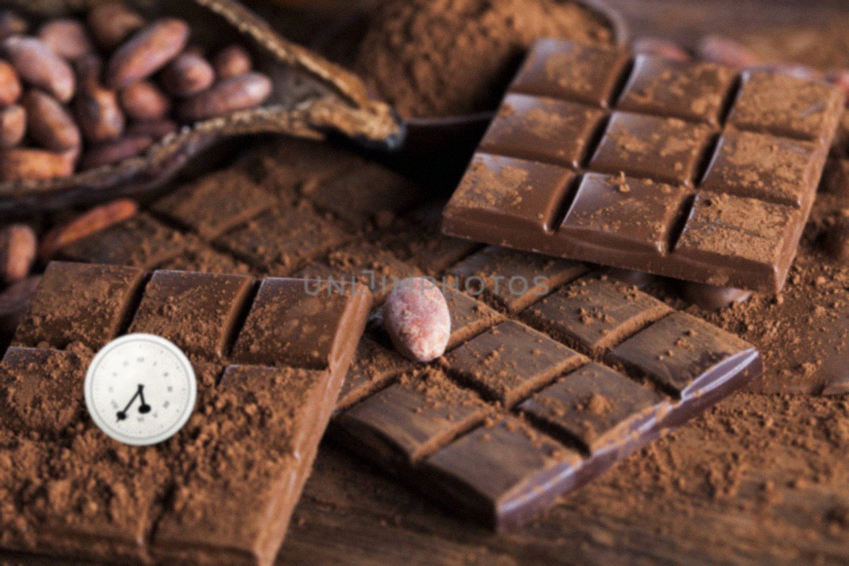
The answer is 5:36
